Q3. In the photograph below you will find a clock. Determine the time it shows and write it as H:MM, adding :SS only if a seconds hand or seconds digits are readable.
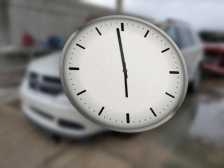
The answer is 5:59
